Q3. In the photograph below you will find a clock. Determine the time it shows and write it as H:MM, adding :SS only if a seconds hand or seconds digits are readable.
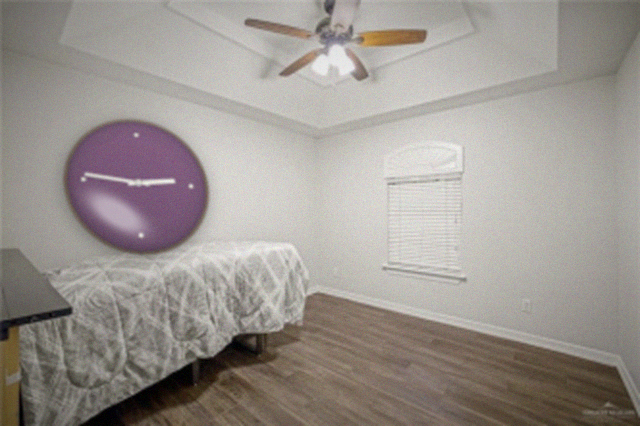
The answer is 2:46
